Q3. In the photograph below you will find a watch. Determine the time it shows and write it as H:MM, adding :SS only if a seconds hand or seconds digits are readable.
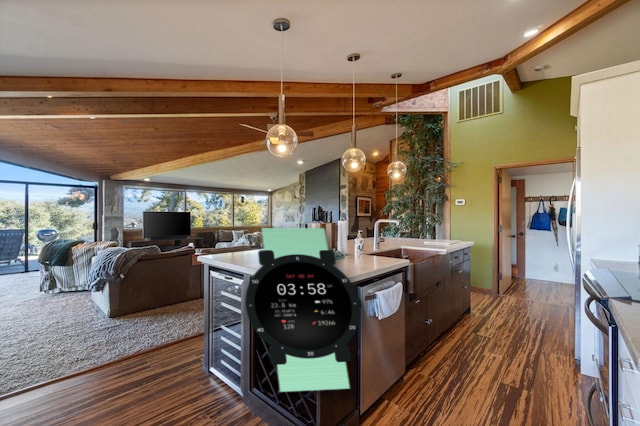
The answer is 3:58
